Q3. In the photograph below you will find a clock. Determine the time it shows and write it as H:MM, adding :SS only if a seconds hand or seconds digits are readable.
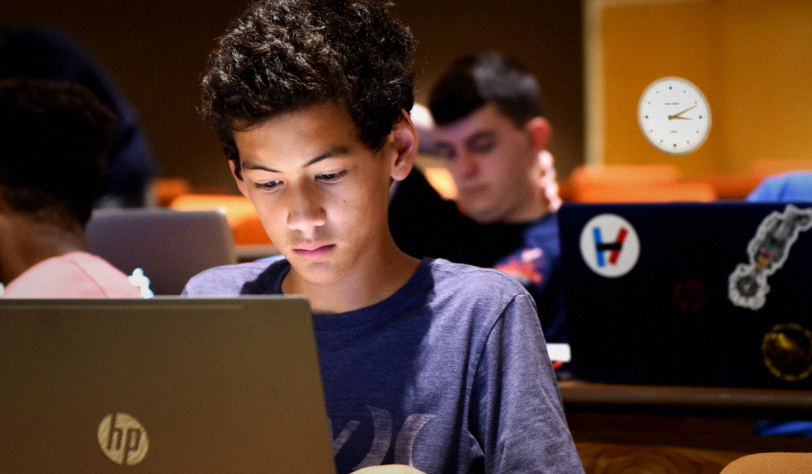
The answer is 3:11
